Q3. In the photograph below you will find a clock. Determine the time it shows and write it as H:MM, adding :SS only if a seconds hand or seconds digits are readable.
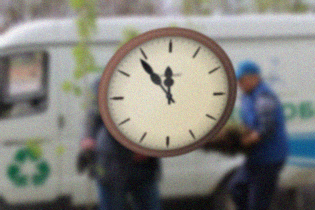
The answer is 11:54
